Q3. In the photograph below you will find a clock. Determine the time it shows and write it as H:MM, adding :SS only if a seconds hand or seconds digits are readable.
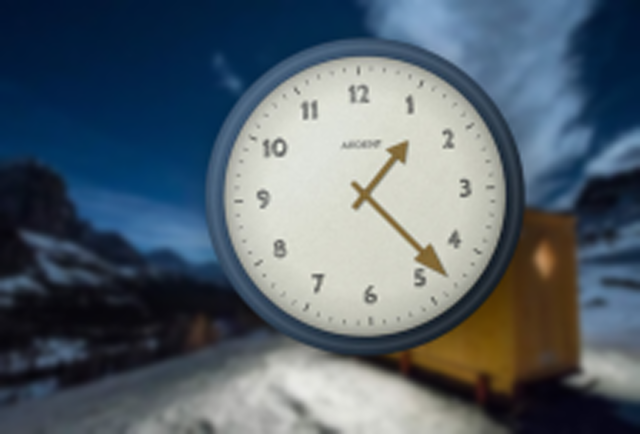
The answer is 1:23
